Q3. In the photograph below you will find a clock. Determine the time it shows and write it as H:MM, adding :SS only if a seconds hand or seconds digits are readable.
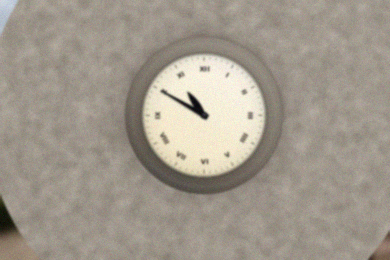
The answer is 10:50
